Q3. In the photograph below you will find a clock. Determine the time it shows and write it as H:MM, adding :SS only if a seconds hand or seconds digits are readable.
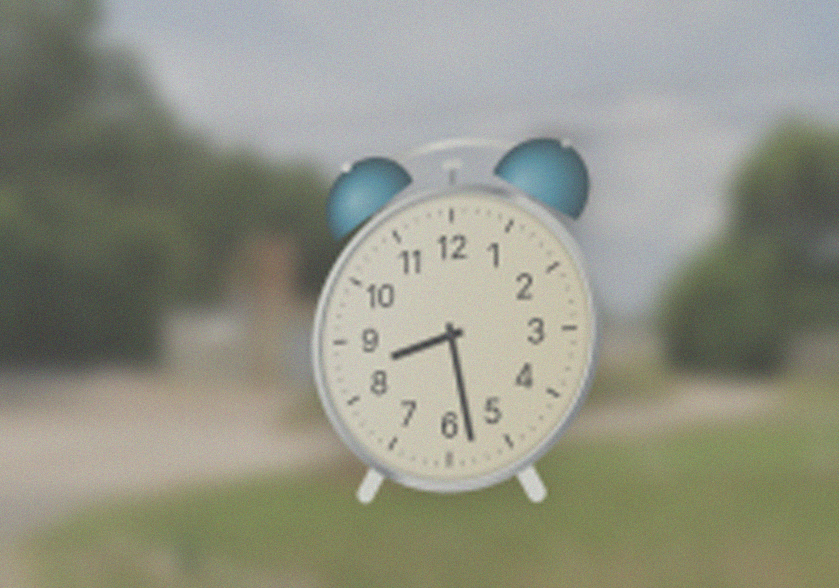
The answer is 8:28
